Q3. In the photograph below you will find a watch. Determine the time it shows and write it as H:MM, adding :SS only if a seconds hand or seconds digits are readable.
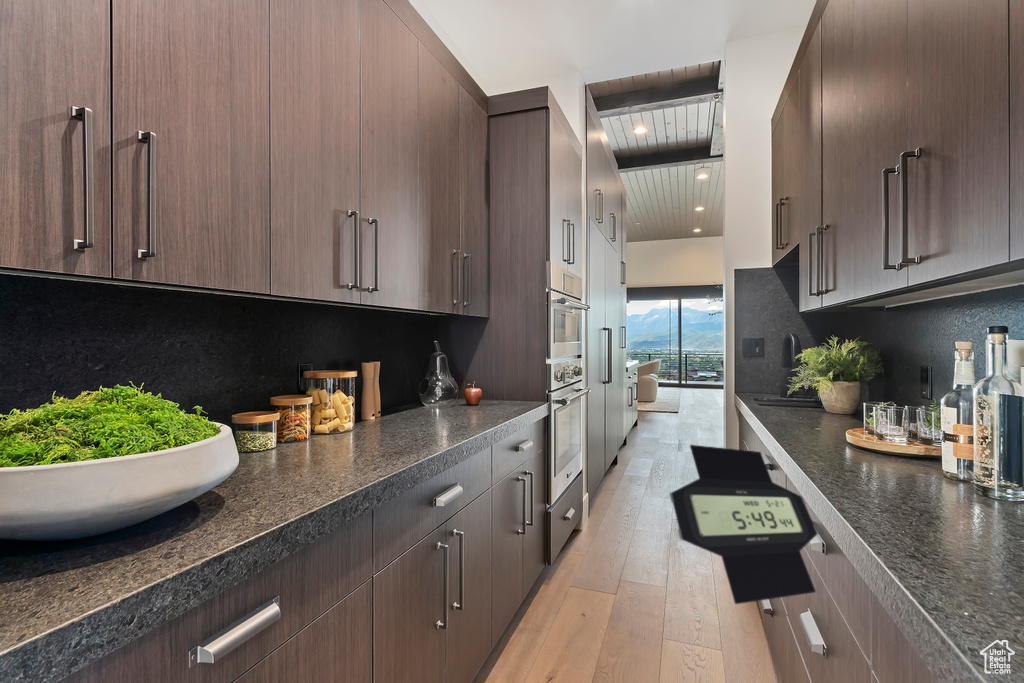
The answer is 5:49:44
